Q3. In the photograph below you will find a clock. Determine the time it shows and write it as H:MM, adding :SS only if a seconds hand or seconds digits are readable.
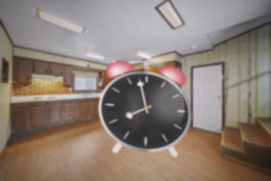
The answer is 7:58
